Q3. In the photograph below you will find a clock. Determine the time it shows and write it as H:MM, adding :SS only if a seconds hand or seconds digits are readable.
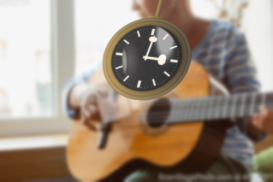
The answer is 3:01
